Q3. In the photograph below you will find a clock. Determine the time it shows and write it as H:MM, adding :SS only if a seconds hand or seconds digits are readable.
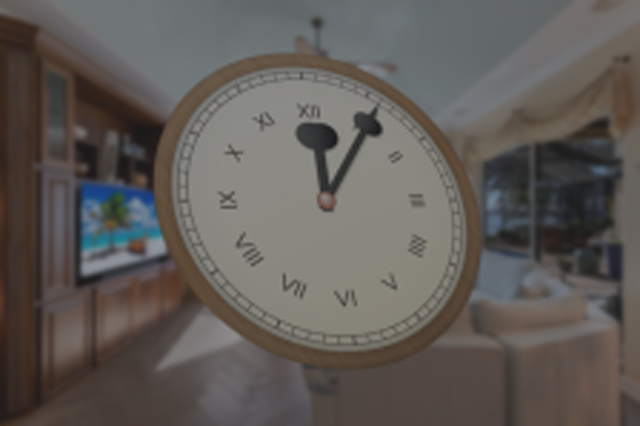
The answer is 12:06
